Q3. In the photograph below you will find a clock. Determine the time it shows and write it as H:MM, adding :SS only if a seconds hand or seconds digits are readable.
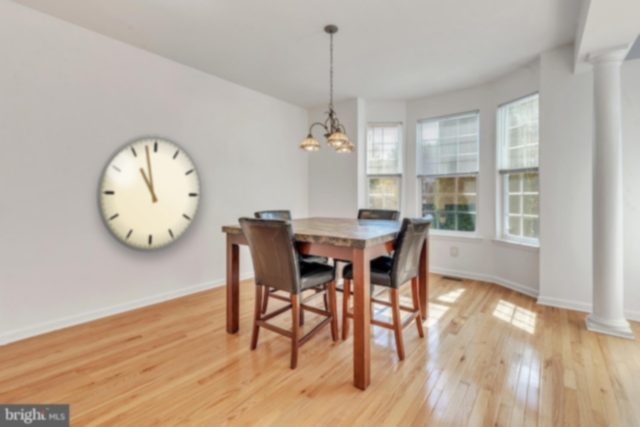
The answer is 10:58
